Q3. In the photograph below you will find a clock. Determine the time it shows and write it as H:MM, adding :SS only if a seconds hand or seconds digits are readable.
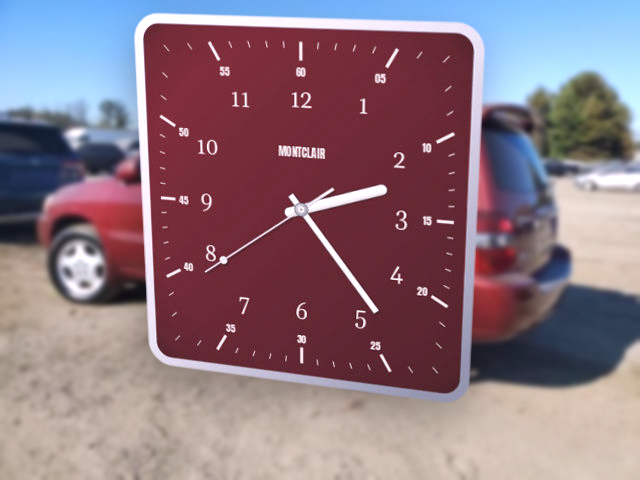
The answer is 2:23:39
